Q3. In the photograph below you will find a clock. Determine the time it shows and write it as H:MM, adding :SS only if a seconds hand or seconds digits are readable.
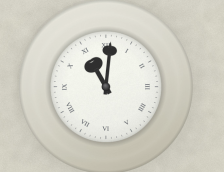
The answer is 11:01
